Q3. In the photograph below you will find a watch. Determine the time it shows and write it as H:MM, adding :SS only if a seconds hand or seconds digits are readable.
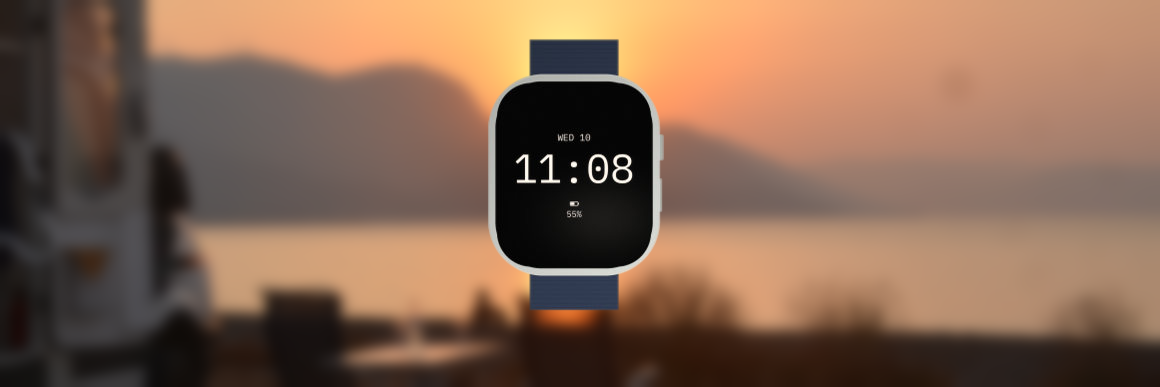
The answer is 11:08
